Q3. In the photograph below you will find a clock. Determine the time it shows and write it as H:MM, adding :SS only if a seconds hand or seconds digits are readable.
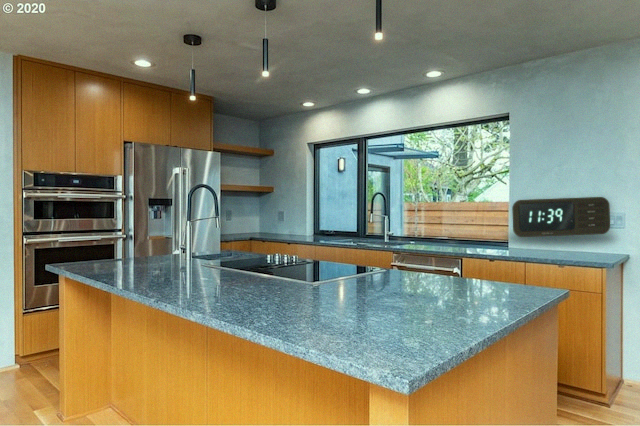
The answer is 11:39
